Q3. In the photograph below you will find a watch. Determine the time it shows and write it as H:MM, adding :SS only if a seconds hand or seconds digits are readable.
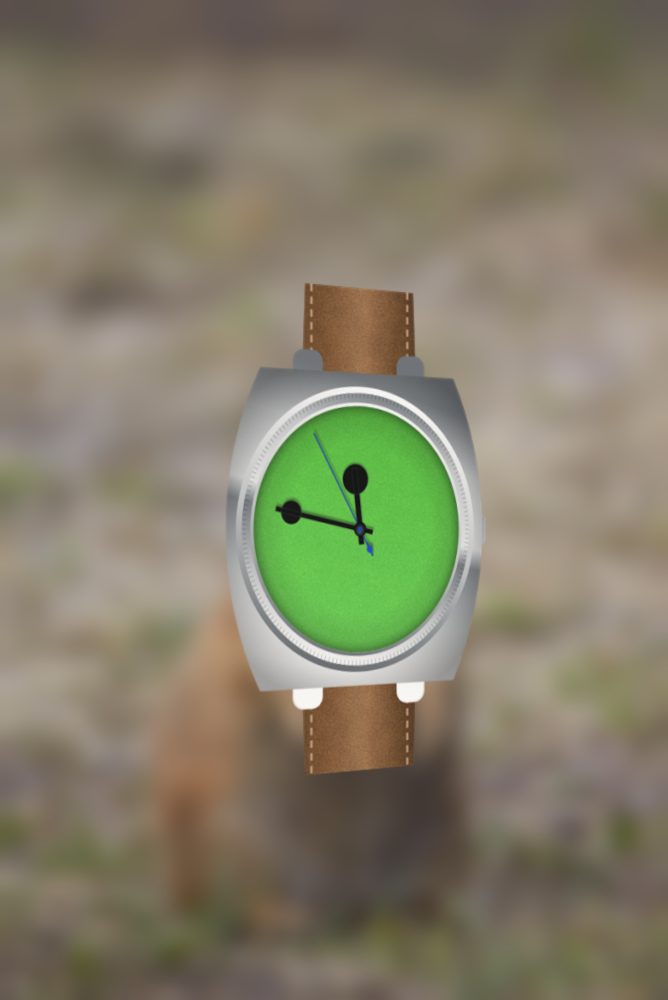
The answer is 11:46:55
